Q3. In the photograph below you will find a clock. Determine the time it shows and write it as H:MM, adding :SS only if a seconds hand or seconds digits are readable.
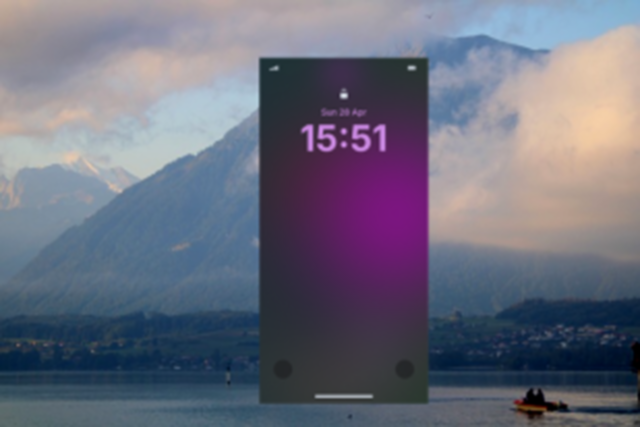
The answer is 15:51
